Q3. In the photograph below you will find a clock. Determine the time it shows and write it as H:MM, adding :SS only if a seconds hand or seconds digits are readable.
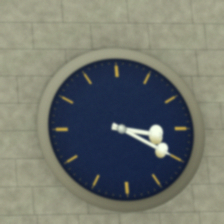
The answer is 3:20
